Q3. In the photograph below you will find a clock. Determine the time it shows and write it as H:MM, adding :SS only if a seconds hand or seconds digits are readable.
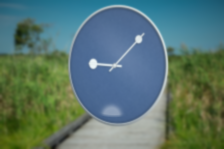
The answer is 9:08
